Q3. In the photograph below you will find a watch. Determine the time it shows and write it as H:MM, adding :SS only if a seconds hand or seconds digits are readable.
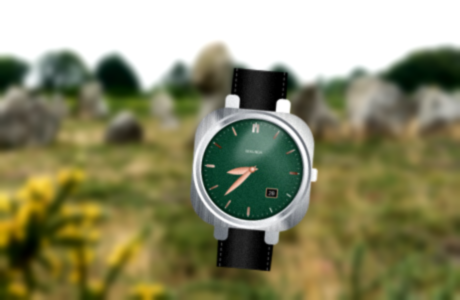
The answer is 8:37
